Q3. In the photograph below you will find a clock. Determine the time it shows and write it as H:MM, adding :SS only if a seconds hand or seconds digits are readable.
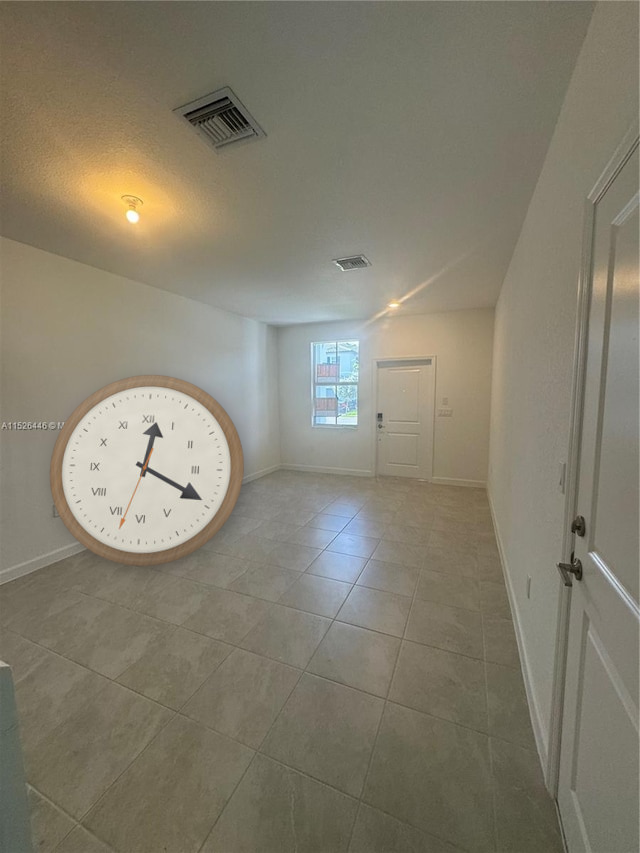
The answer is 12:19:33
